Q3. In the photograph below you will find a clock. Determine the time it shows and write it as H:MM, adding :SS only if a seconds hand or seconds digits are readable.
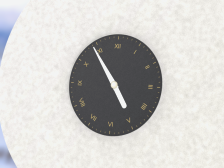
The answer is 4:54
